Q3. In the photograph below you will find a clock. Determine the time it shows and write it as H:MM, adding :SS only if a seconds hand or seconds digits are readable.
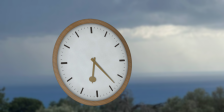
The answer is 6:23
